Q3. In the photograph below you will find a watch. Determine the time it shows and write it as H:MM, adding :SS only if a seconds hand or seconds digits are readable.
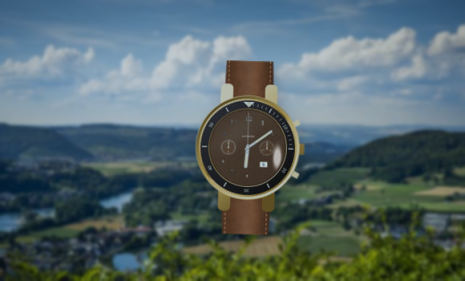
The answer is 6:09
